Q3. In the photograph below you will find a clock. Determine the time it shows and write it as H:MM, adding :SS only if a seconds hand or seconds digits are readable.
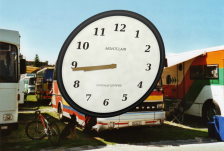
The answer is 8:44
